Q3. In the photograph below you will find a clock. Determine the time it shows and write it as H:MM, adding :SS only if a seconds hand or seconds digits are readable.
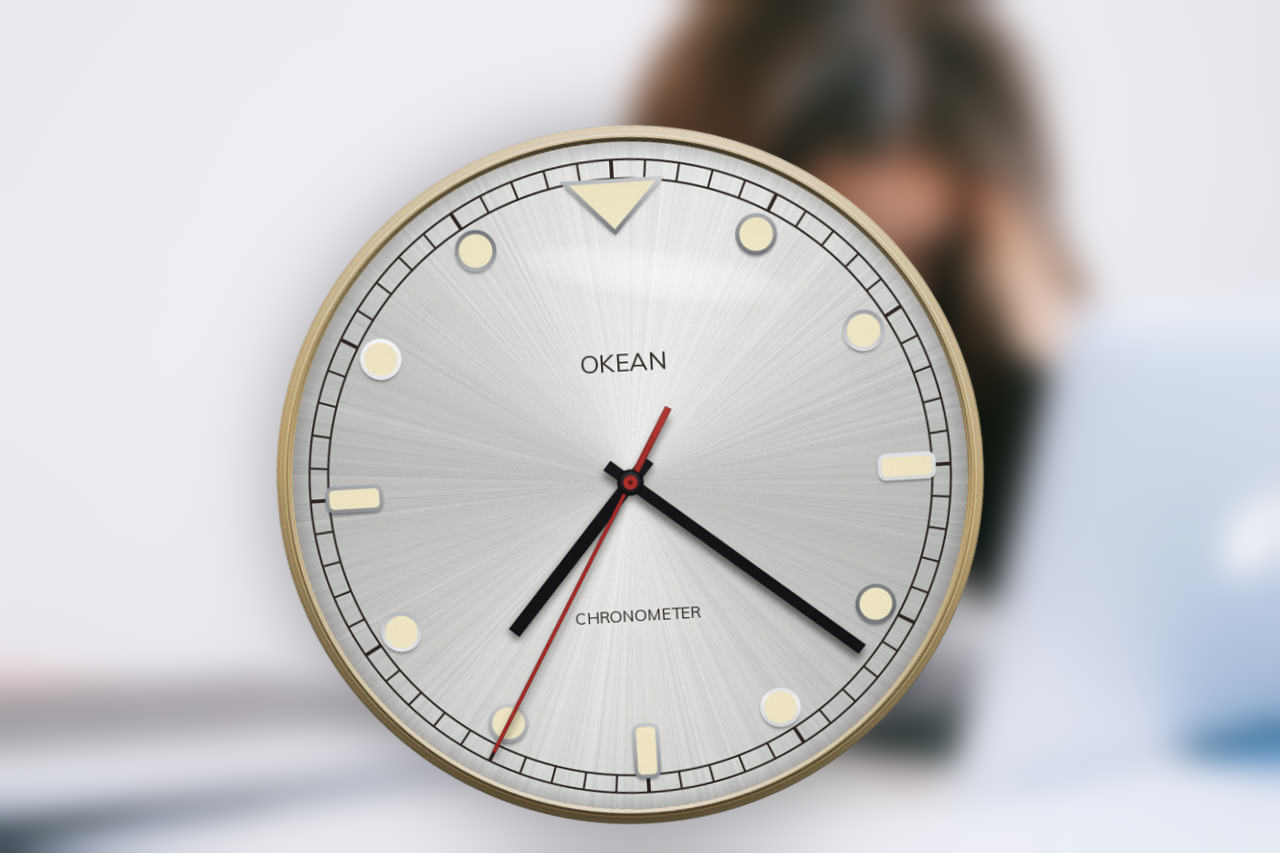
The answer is 7:21:35
